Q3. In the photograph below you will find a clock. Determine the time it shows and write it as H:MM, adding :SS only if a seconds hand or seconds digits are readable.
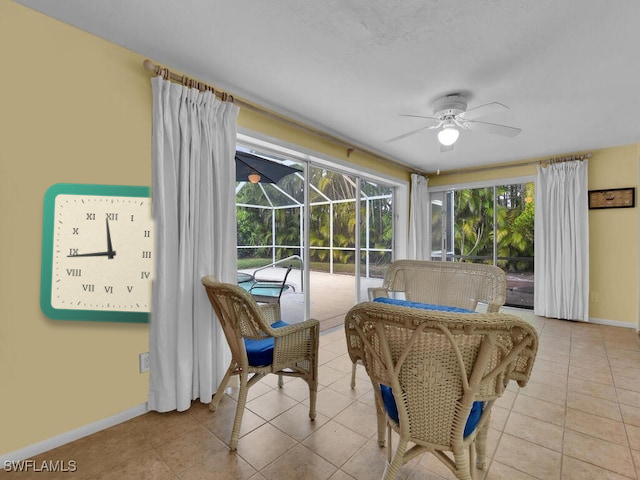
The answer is 11:44
